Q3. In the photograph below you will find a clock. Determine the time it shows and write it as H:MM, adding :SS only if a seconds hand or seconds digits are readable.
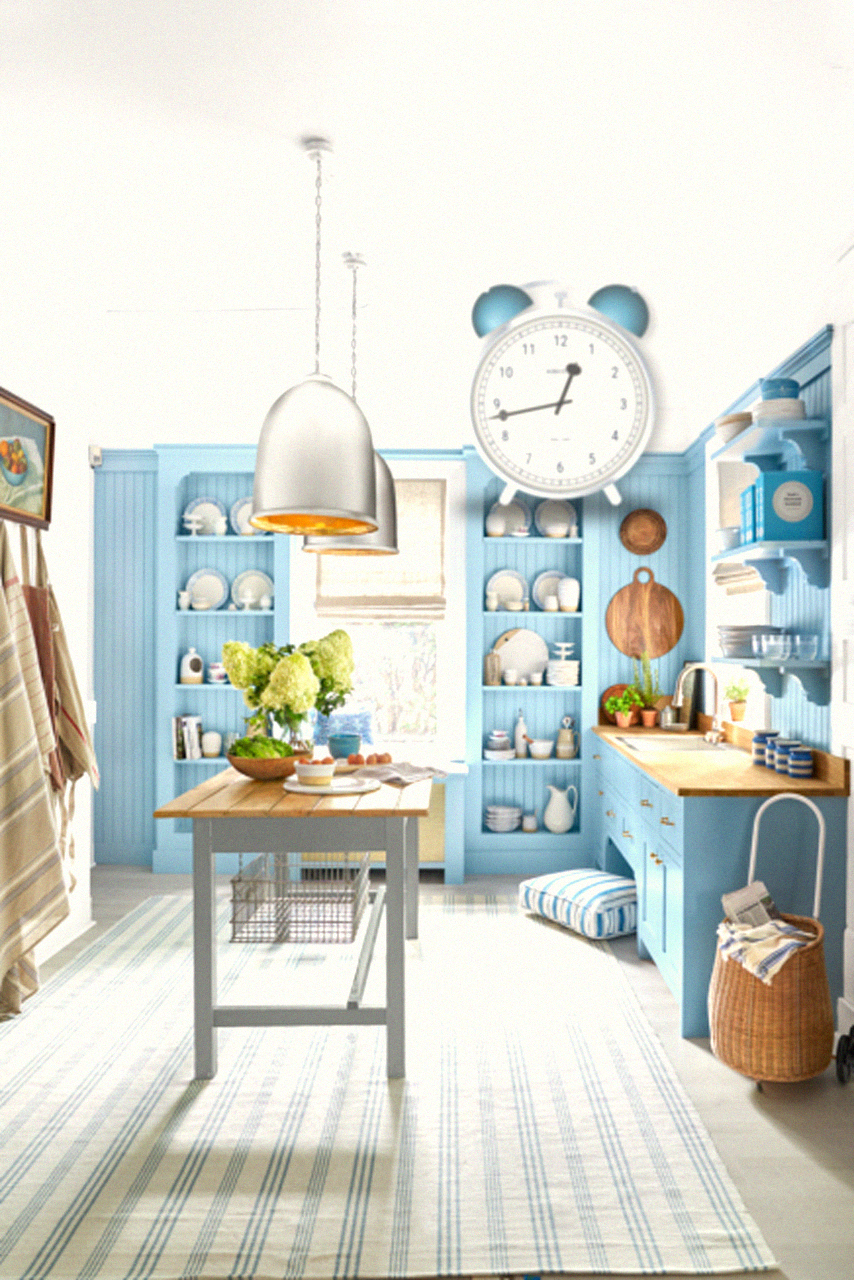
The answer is 12:43
